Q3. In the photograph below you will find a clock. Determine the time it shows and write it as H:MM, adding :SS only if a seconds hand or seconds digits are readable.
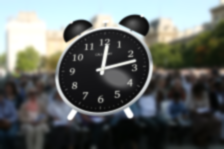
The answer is 12:13
